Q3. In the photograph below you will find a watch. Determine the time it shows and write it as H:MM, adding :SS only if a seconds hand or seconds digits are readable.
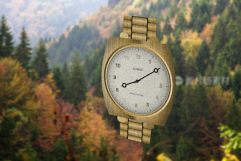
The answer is 8:09
